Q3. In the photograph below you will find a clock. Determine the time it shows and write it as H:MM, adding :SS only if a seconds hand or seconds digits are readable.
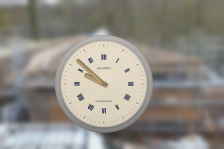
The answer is 9:52
